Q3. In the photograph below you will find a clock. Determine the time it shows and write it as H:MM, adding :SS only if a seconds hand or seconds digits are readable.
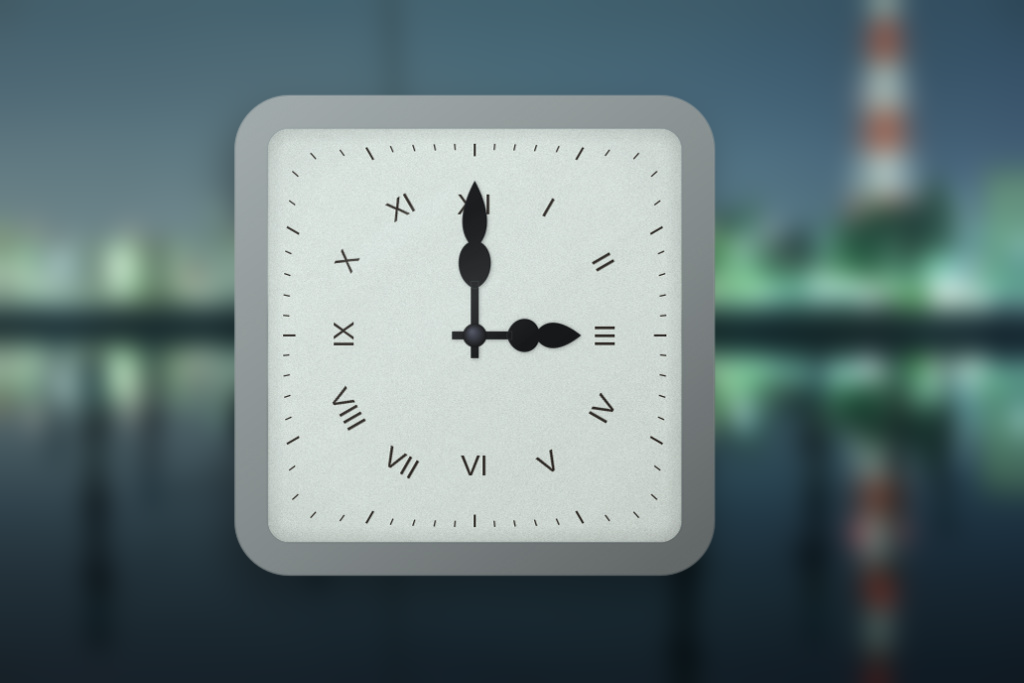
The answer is 3:00
